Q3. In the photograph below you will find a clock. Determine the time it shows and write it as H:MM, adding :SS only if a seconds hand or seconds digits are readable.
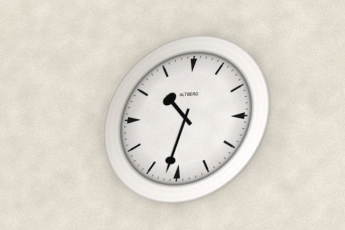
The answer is 10:32
